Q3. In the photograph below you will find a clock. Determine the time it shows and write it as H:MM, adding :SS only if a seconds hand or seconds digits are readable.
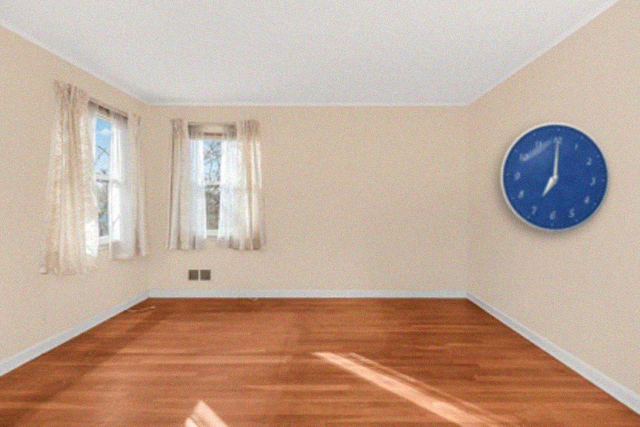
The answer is 7:00
